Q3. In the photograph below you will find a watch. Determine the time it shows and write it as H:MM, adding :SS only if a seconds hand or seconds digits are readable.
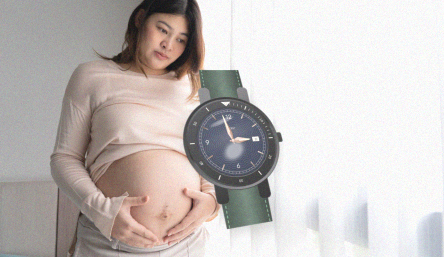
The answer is 2:58
